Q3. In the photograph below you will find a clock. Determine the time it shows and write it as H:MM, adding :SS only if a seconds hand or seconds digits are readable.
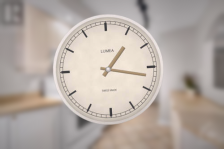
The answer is 1:17
